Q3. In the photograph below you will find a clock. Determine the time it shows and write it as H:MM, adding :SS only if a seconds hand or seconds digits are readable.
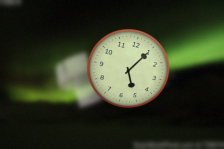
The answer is 5:05
